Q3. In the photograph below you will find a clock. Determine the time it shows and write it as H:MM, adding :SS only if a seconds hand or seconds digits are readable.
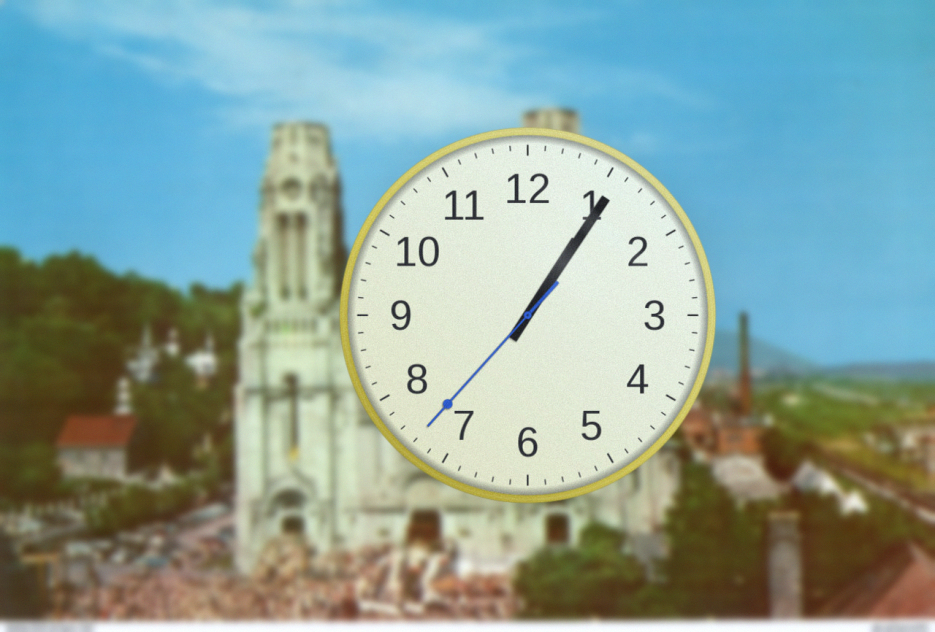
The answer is 1:05:37
